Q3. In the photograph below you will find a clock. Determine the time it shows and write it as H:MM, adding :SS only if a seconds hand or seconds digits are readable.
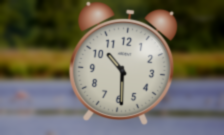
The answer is 10:29
